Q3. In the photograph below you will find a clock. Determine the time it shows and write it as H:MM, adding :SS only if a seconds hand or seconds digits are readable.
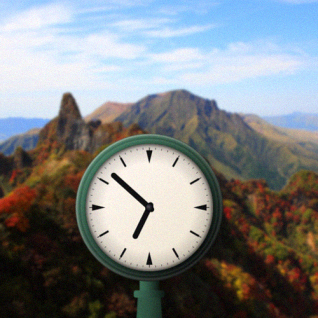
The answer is 6:52
